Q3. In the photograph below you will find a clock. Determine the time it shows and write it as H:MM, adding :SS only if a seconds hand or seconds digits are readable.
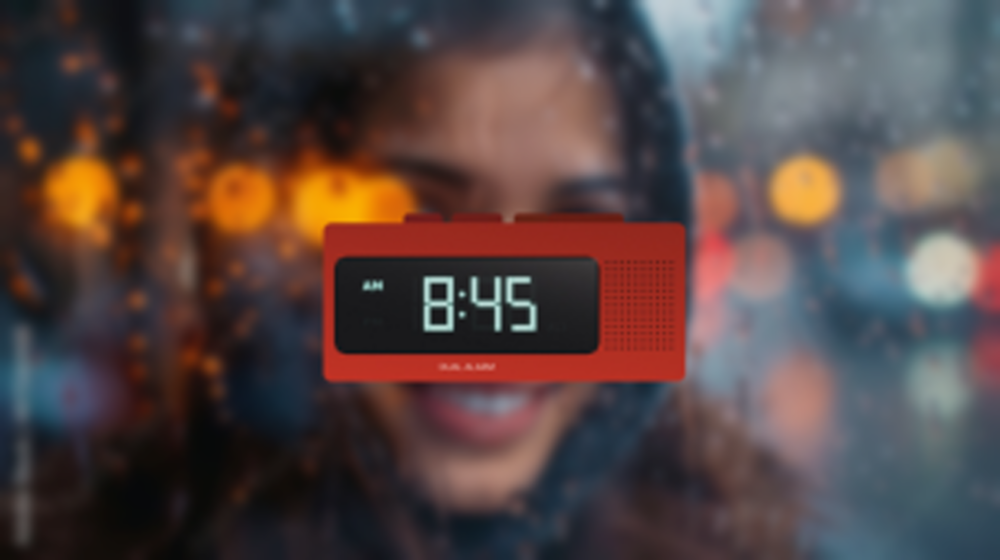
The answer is 8:45
